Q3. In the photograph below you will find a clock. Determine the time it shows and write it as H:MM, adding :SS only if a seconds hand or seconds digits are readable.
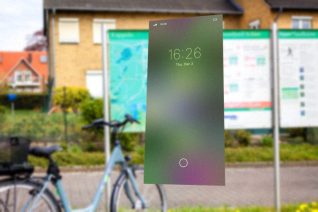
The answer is 16:26
